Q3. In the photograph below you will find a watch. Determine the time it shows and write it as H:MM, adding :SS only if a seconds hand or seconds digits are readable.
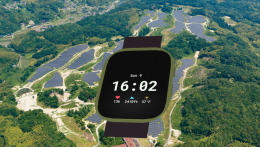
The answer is 16:02
